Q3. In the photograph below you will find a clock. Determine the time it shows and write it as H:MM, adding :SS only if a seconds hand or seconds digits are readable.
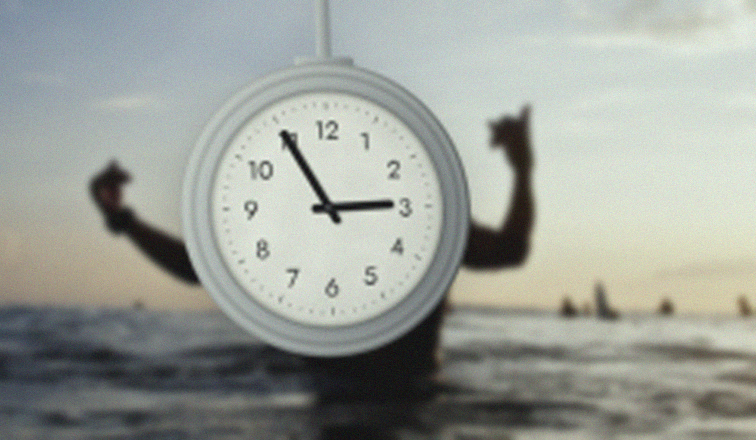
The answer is 2:55
